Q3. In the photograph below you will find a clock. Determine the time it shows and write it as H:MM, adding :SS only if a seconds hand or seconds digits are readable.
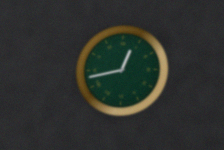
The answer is 12:43
